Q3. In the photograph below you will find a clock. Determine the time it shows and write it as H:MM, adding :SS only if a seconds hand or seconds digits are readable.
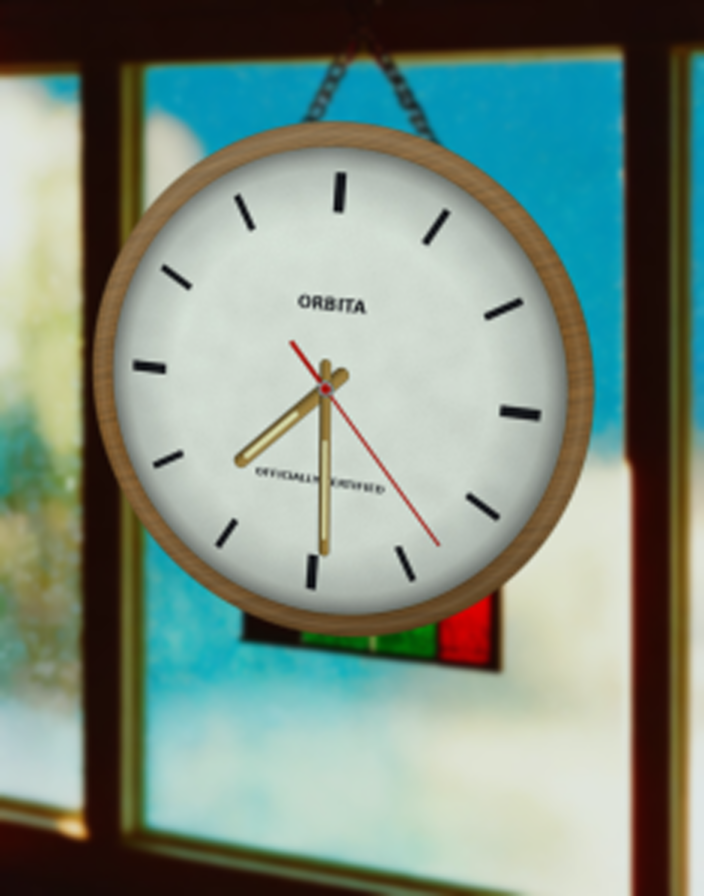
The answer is 7:29:23
